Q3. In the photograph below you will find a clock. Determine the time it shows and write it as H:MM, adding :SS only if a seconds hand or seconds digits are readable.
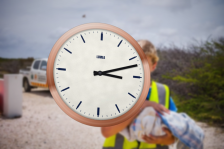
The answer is 3:12
